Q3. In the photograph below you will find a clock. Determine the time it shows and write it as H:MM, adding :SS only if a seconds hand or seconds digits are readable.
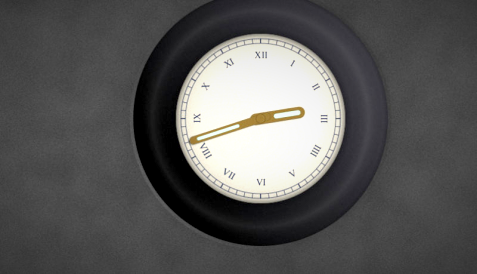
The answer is 2:42
